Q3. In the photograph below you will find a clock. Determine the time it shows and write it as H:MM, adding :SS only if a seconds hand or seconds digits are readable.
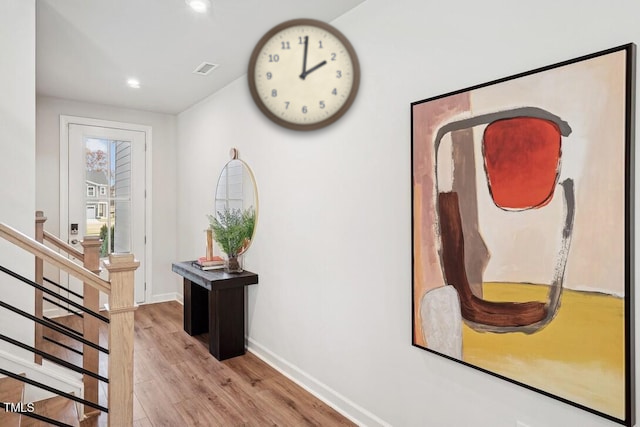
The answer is 2:01
